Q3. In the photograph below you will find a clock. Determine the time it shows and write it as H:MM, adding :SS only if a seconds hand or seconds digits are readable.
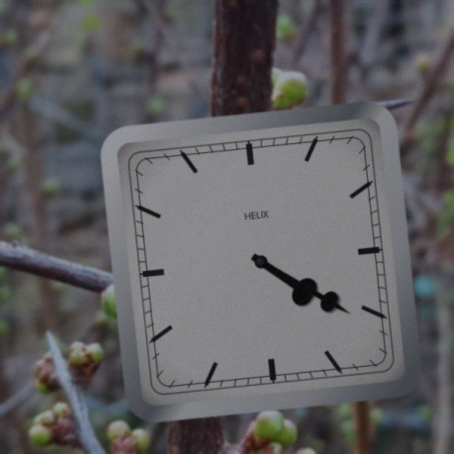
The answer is 4:21
